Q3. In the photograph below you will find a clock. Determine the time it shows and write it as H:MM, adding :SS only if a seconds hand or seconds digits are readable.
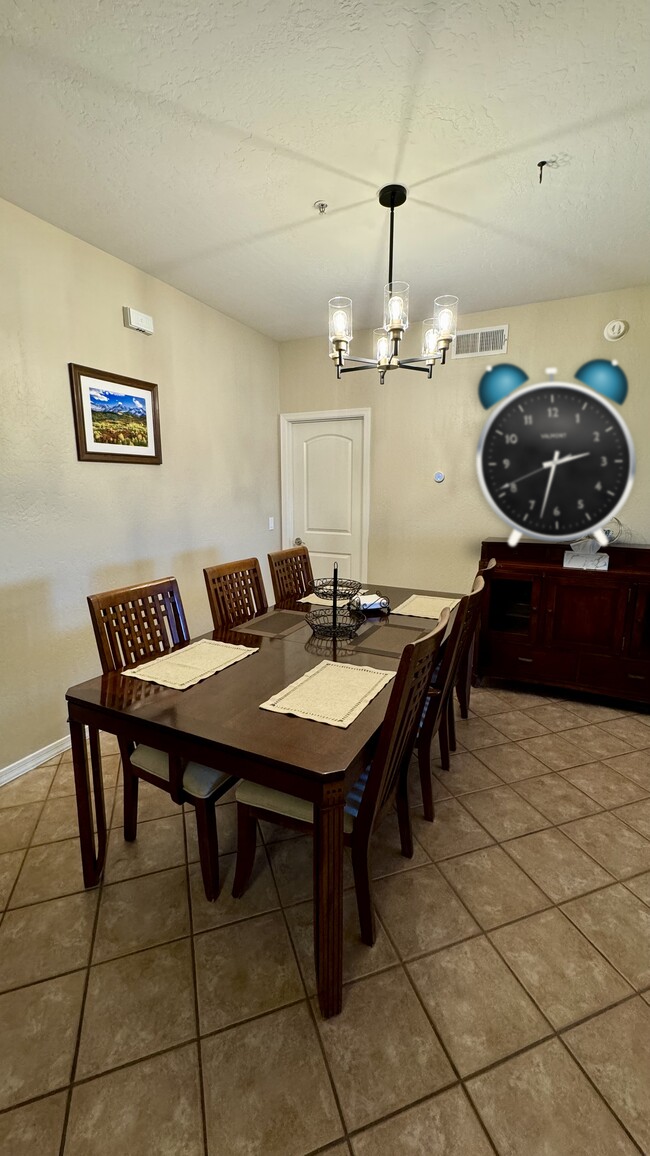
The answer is 2:32:41
